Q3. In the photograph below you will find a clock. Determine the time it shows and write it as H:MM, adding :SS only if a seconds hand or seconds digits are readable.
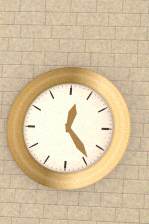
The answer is 12:24
